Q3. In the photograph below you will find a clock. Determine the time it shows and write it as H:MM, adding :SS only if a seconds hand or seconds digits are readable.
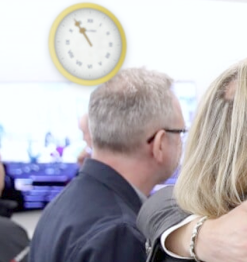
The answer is 10:54
